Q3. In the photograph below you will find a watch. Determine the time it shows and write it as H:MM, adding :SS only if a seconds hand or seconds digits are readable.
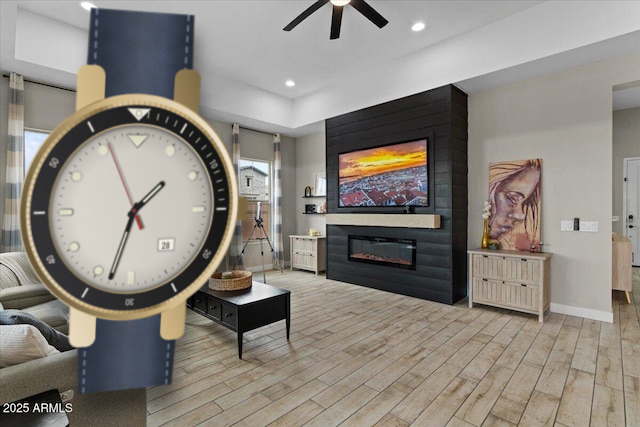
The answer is 1:32:56
